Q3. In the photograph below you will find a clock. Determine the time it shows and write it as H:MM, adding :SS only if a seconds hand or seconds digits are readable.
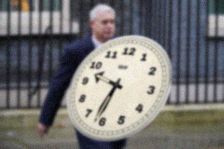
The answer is 9:32
